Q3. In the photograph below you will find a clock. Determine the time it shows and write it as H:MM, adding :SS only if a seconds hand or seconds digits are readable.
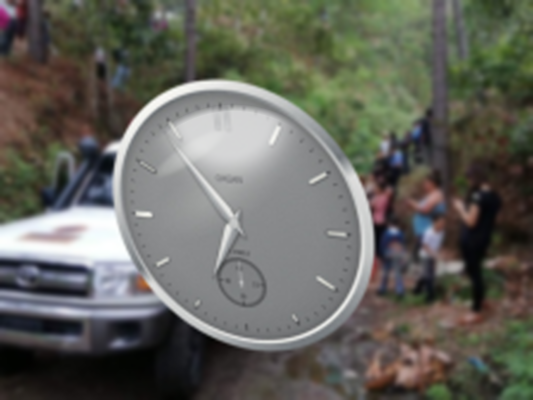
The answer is 6:54
